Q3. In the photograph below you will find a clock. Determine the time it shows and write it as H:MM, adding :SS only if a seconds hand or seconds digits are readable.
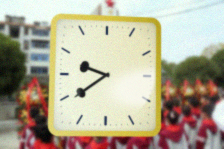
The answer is 9:39
